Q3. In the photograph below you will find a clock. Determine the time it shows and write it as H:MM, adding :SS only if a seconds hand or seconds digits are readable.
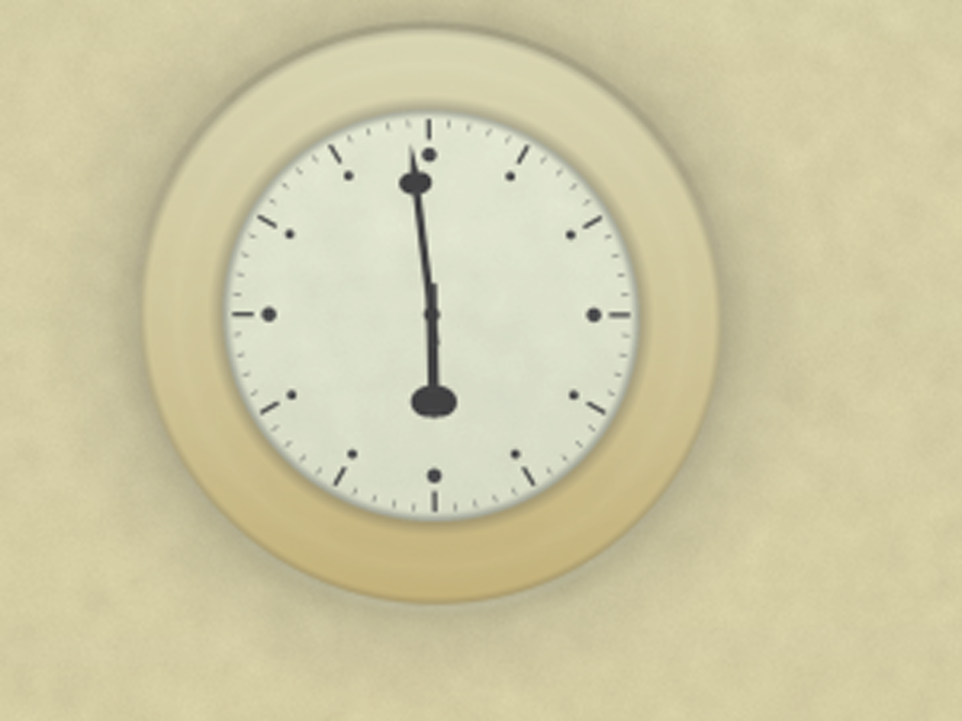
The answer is 5:59
